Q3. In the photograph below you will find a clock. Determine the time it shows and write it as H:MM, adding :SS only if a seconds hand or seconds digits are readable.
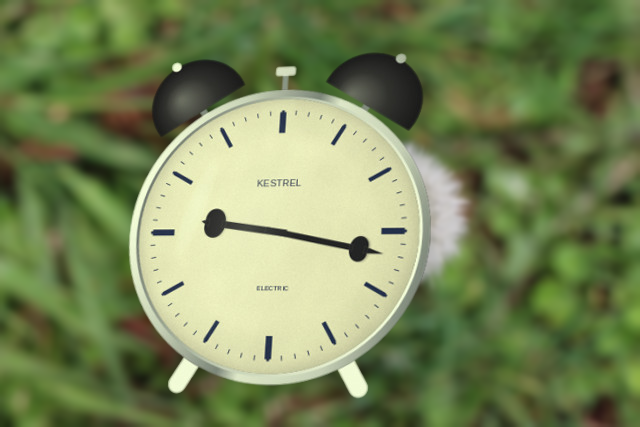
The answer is 9:17
